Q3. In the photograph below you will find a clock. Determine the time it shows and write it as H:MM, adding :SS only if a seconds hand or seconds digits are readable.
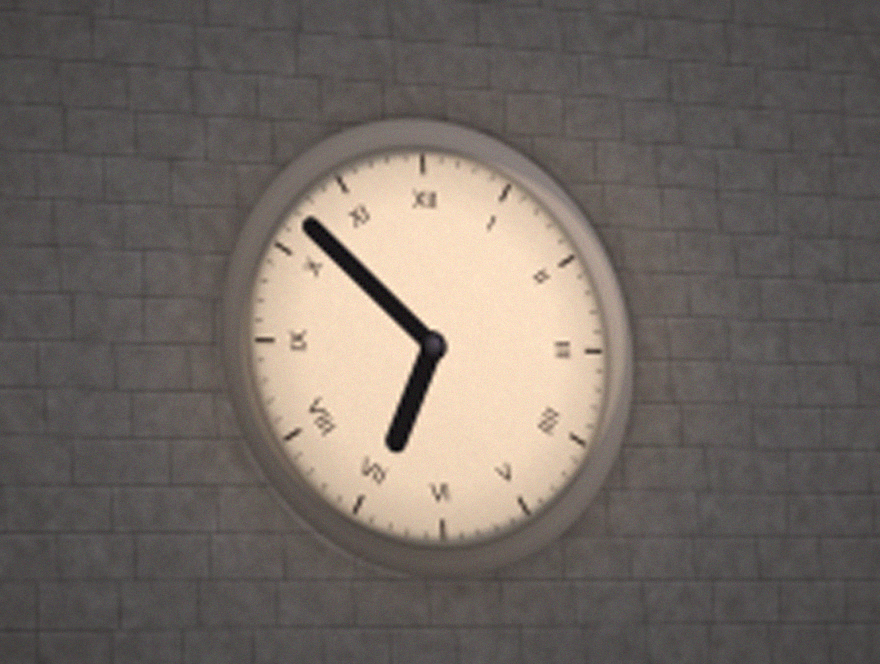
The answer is 6:52
